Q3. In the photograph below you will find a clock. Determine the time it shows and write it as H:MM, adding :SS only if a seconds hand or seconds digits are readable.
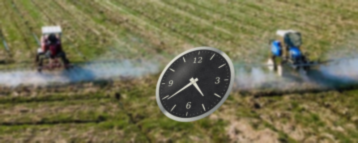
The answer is 4:39
